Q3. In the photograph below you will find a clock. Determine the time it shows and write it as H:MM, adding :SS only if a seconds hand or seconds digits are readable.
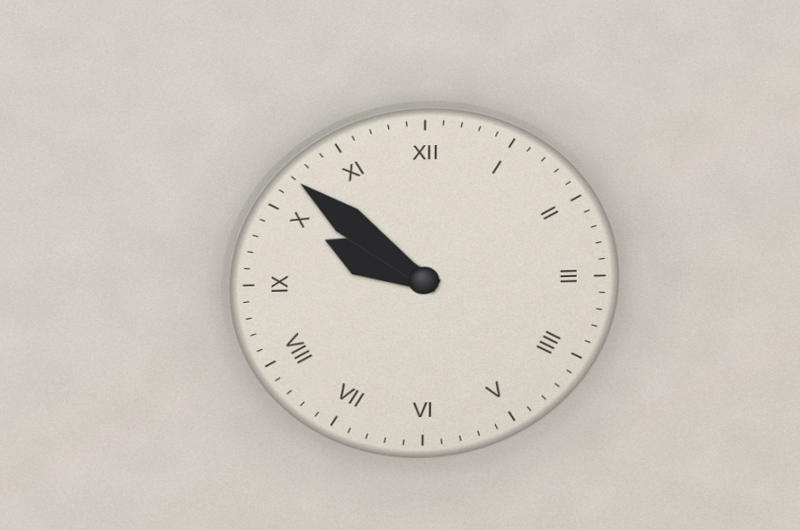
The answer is 9:52
